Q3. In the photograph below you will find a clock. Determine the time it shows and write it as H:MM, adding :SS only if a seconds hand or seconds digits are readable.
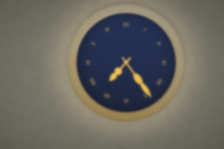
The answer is 7:24
